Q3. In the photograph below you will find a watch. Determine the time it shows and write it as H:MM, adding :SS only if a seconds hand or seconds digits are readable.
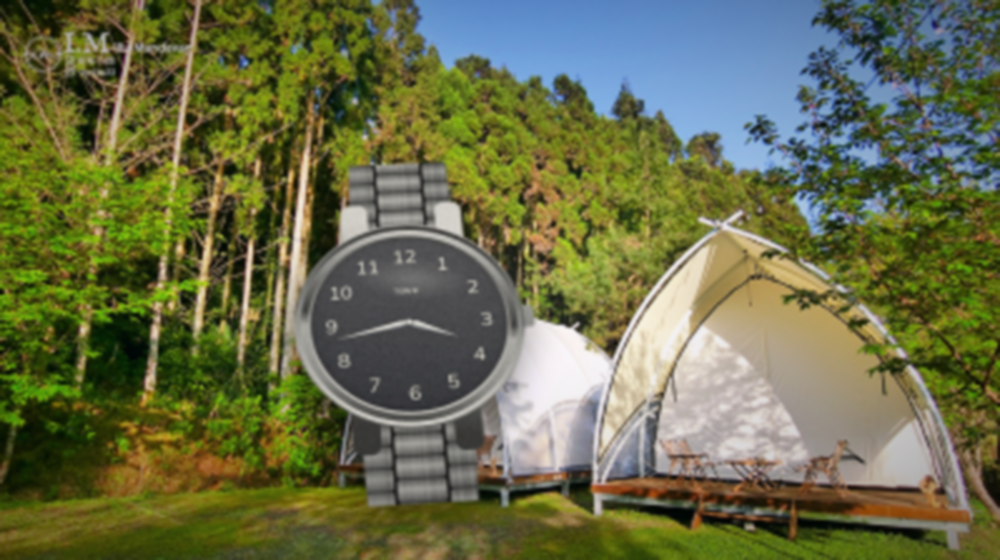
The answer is 3:43
